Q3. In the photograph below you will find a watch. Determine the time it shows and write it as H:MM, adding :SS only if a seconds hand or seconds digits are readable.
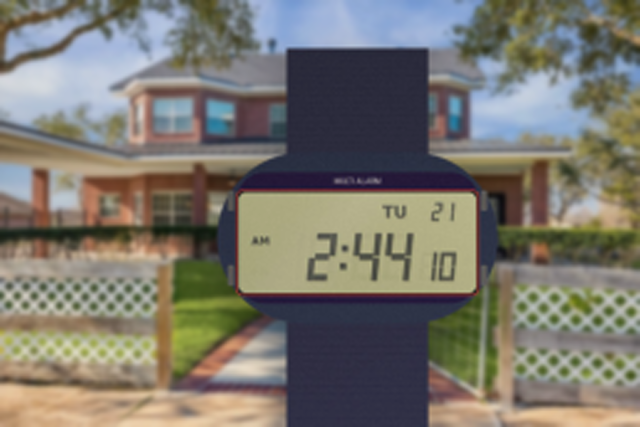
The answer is 2:44:10
